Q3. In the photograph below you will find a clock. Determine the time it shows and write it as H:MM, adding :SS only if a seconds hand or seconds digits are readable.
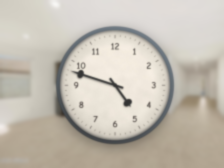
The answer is 4:48
